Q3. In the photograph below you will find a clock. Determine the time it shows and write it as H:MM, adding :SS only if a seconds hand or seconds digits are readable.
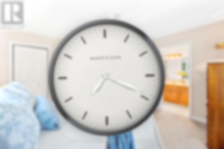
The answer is 7:19
